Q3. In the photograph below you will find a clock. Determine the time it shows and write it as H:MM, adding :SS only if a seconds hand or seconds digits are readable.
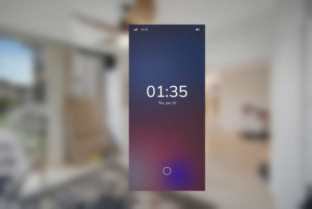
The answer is 1:35
